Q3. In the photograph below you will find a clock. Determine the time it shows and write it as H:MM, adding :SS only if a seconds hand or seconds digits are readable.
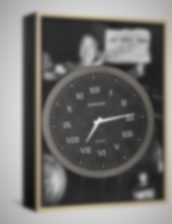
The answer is 7:14
